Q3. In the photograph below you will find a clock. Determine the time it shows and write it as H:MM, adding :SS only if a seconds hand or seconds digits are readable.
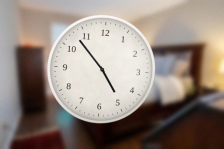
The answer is 4:53
